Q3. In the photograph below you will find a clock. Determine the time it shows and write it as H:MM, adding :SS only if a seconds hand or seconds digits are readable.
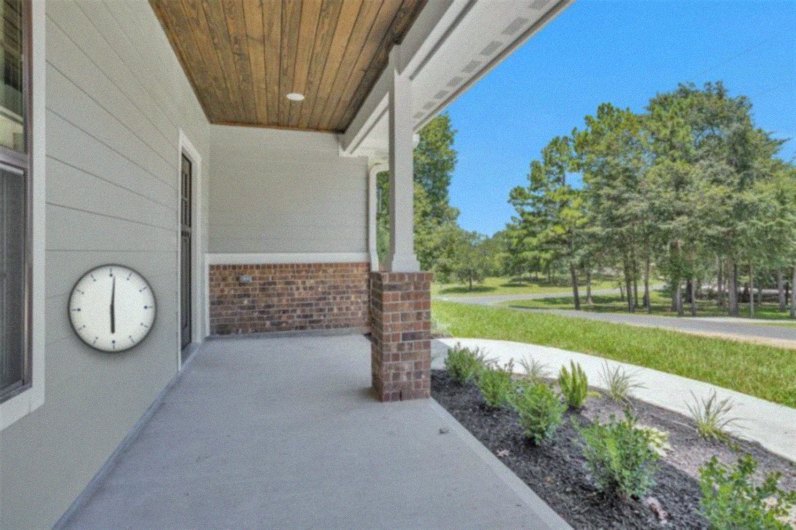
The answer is 6:01
